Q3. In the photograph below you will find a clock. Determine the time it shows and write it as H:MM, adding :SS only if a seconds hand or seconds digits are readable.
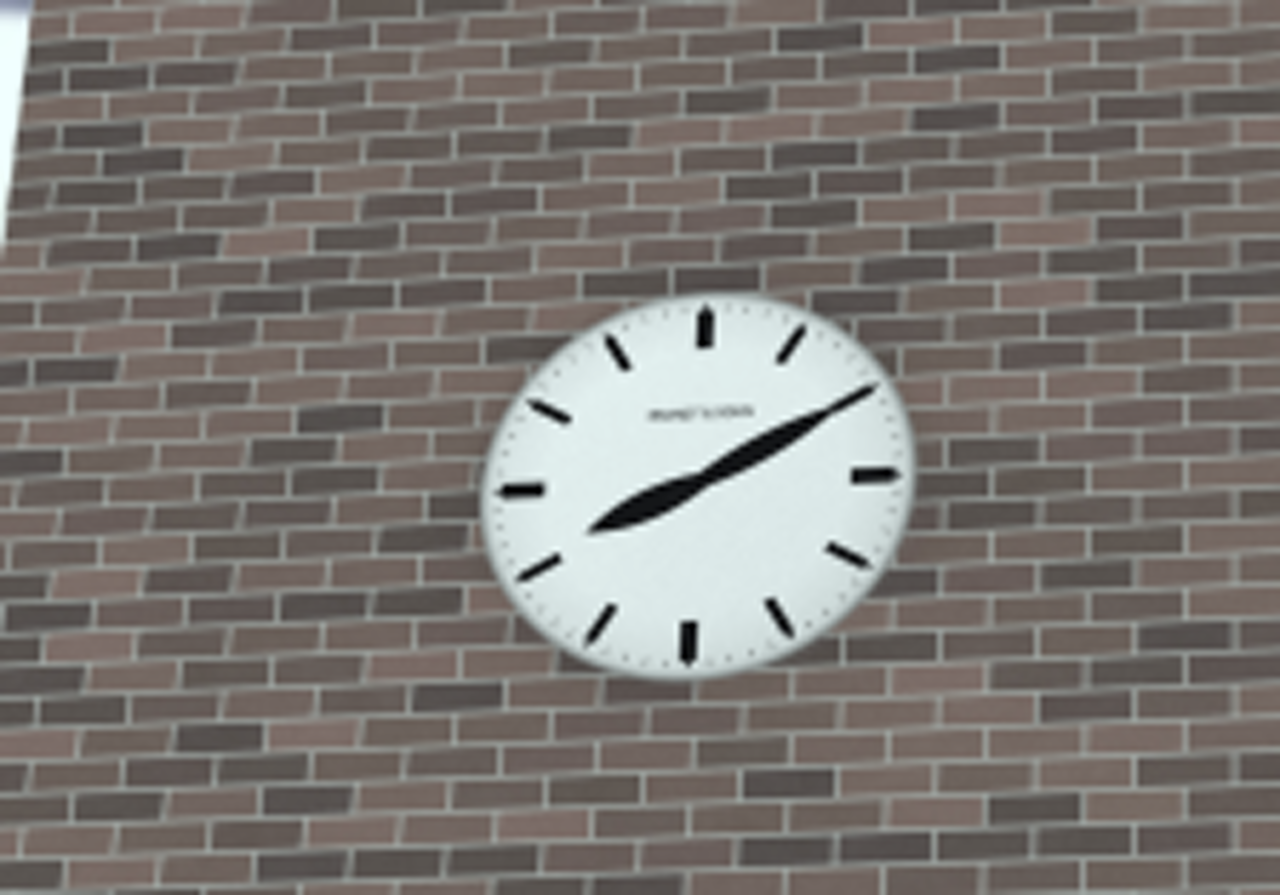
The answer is 8:10
